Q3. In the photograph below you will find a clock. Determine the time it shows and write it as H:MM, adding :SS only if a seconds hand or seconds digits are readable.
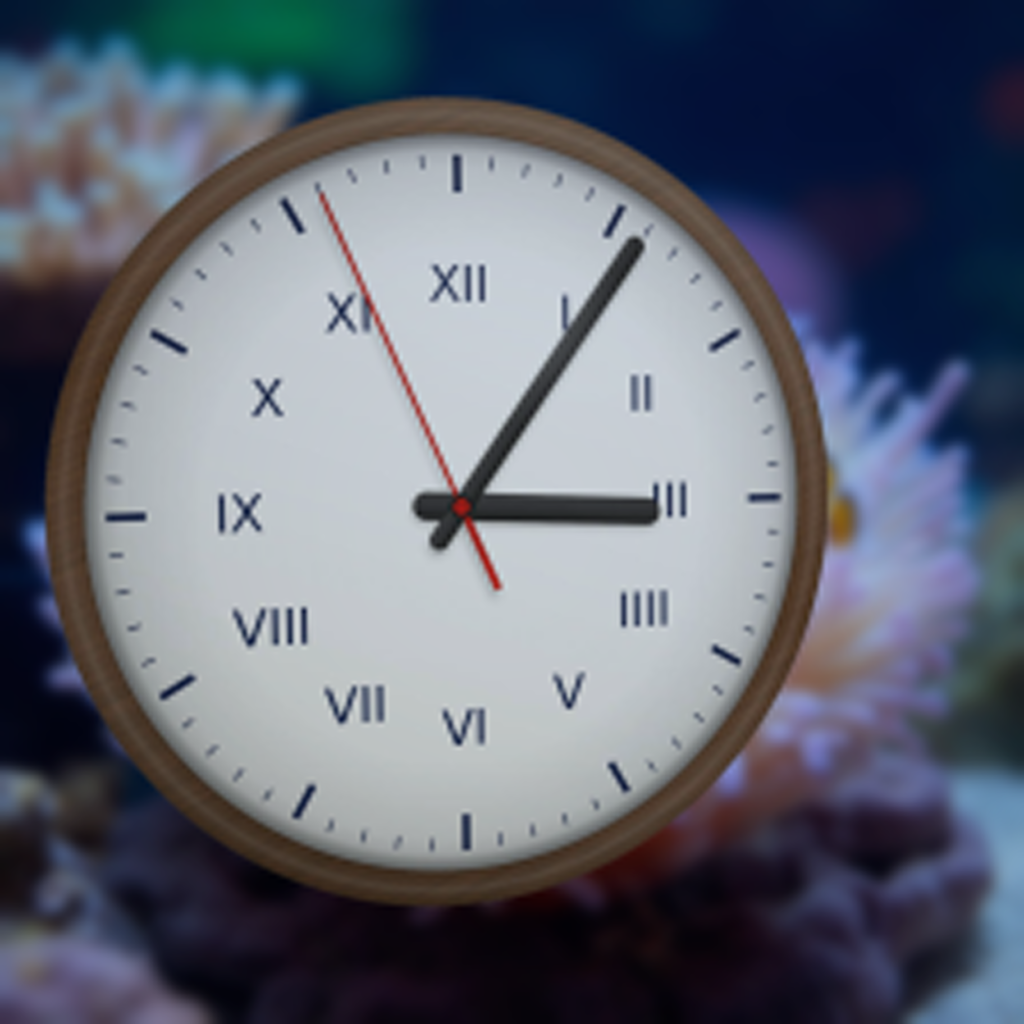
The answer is 3:05:56
